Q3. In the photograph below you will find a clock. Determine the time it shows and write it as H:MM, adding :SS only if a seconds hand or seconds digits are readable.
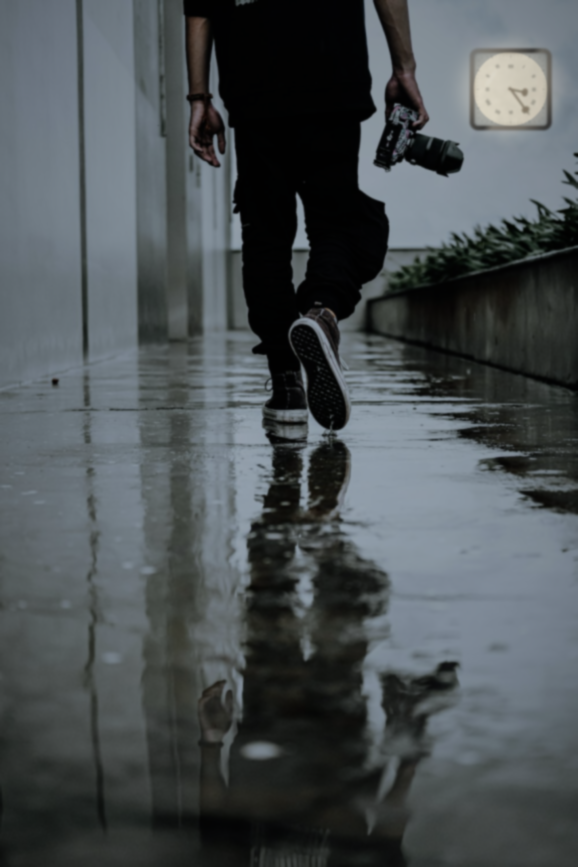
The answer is 3:24
